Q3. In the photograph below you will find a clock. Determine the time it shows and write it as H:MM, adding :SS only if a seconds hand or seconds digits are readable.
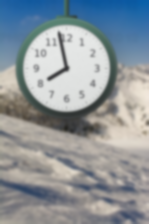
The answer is 7:58
